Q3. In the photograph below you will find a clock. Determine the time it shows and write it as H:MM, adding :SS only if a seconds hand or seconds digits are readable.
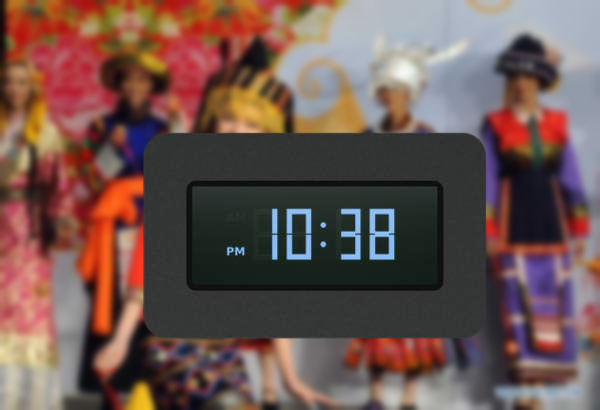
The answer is 10:38
